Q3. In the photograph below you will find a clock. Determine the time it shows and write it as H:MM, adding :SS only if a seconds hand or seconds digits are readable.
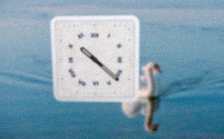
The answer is 10:22
